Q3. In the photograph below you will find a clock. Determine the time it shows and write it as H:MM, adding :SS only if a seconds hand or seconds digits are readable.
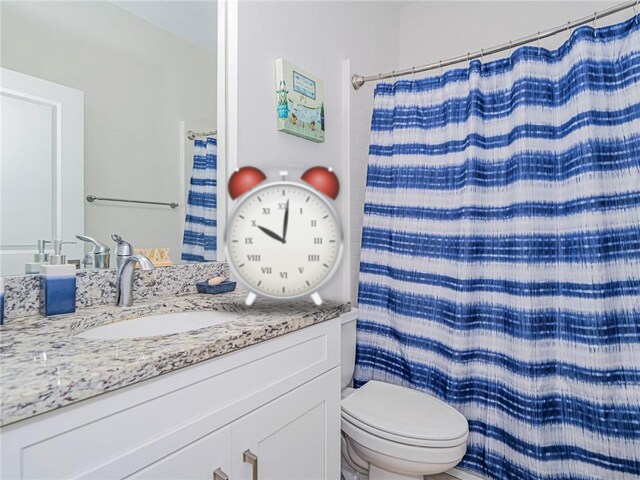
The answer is 10:01
